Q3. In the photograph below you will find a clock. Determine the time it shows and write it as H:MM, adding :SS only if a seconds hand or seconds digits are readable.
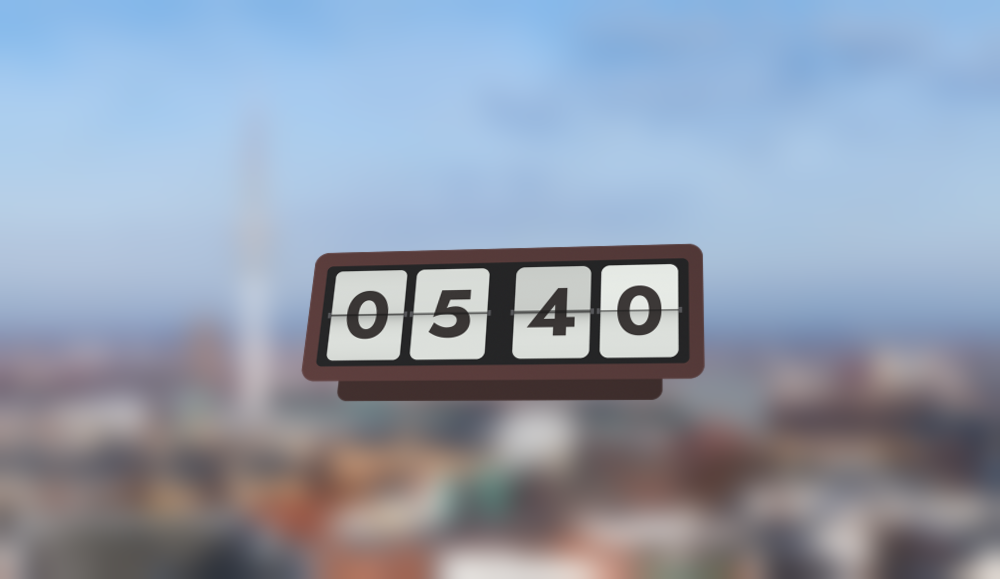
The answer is 5:40
